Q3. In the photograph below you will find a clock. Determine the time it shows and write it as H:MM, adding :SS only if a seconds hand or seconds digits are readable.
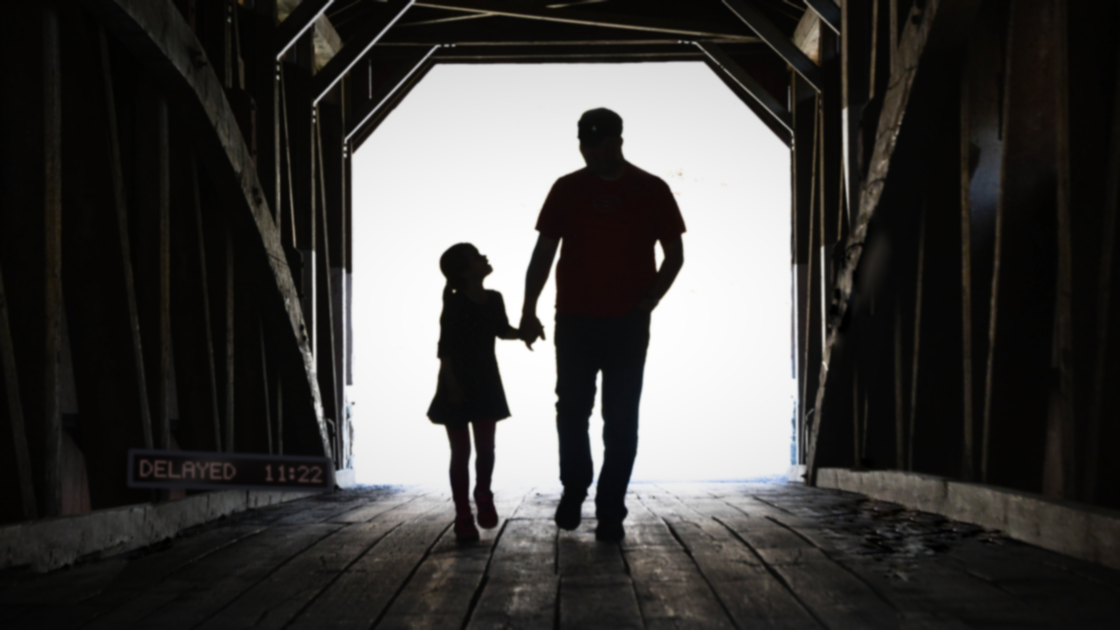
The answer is 11:22
